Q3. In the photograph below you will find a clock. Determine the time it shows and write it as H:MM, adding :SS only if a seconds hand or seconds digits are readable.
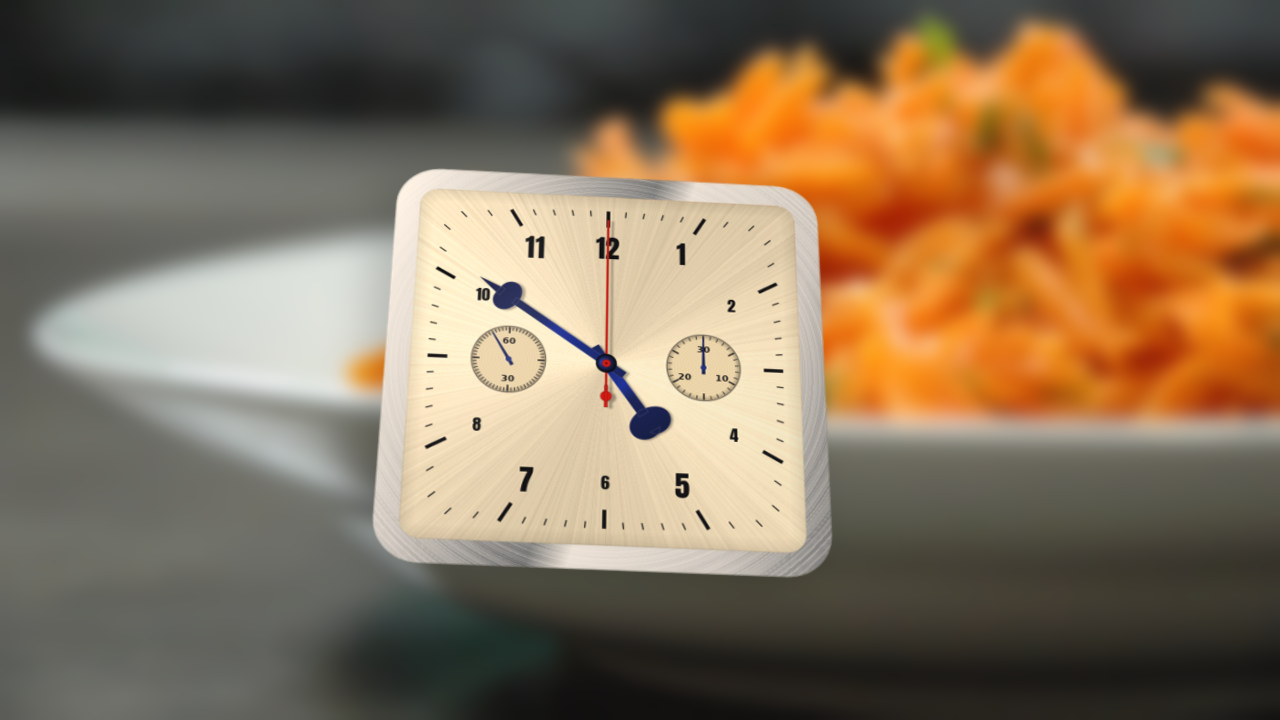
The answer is 4:50:55
